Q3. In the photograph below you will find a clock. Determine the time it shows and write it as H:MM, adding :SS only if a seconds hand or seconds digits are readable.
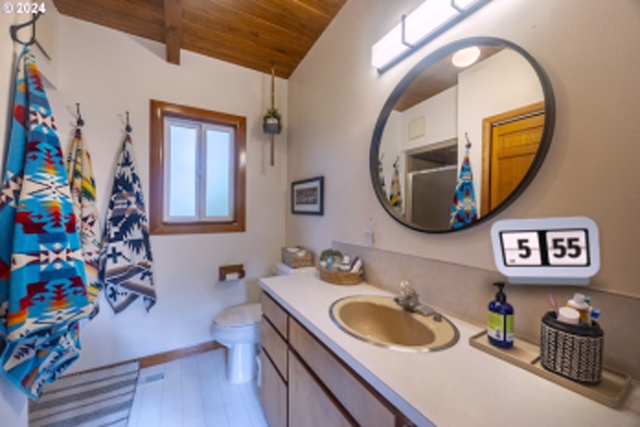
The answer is 5:55
